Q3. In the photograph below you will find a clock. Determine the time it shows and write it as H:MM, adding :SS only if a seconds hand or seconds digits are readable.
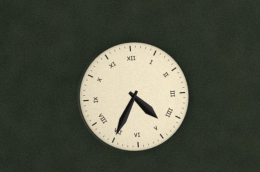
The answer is 4:35
